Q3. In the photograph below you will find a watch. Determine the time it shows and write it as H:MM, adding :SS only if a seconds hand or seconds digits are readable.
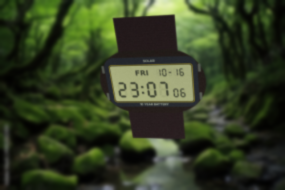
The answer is 23:07:06
